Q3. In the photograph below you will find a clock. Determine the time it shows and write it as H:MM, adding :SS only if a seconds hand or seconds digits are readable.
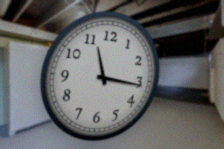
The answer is 11:16
